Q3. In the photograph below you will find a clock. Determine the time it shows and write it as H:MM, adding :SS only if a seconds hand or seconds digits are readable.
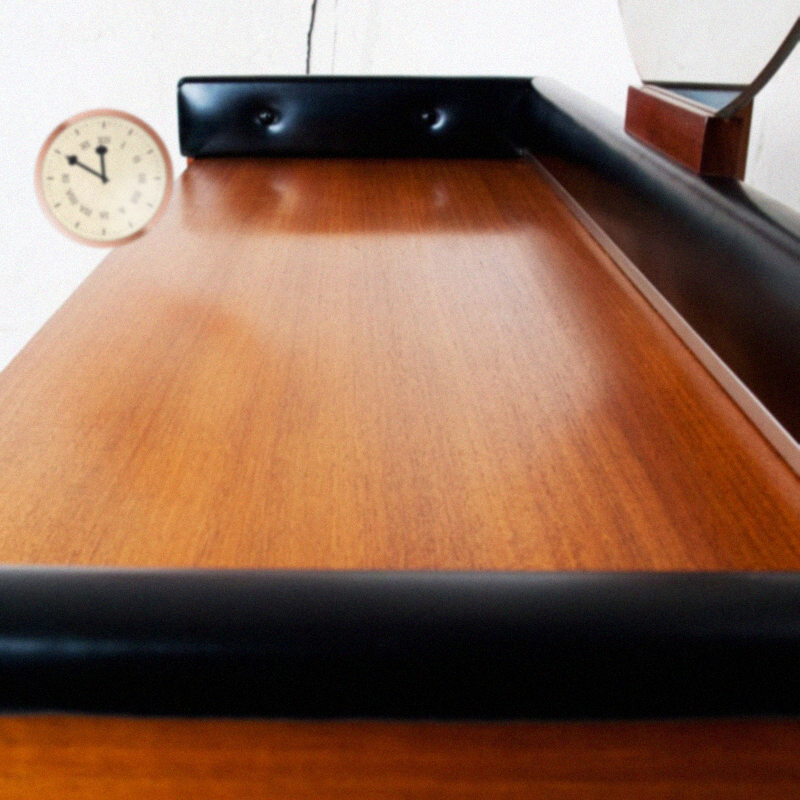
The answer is 11:50
